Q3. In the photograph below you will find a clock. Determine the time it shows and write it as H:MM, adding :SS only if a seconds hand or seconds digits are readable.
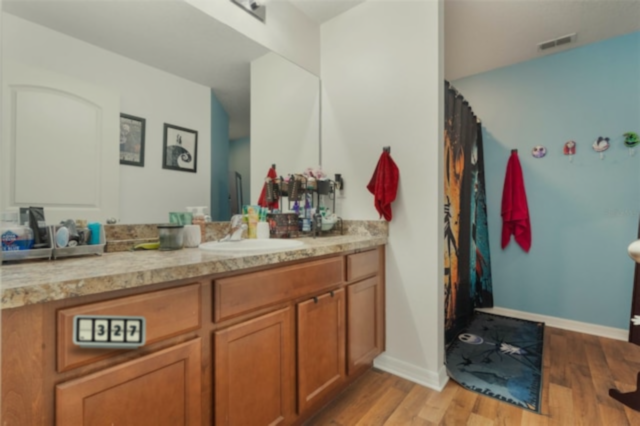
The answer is 3:27
